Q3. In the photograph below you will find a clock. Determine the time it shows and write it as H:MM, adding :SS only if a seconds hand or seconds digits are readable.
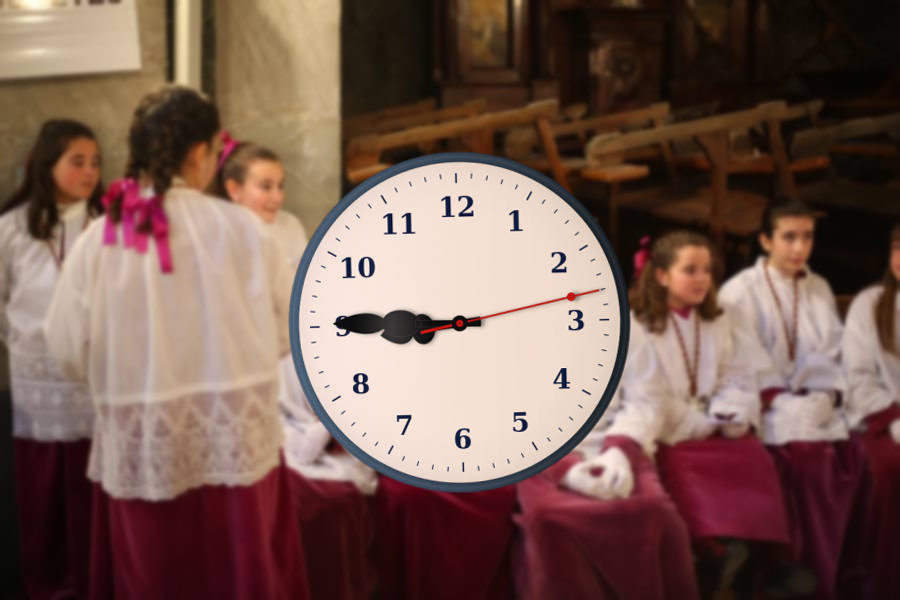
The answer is 8:45:13
